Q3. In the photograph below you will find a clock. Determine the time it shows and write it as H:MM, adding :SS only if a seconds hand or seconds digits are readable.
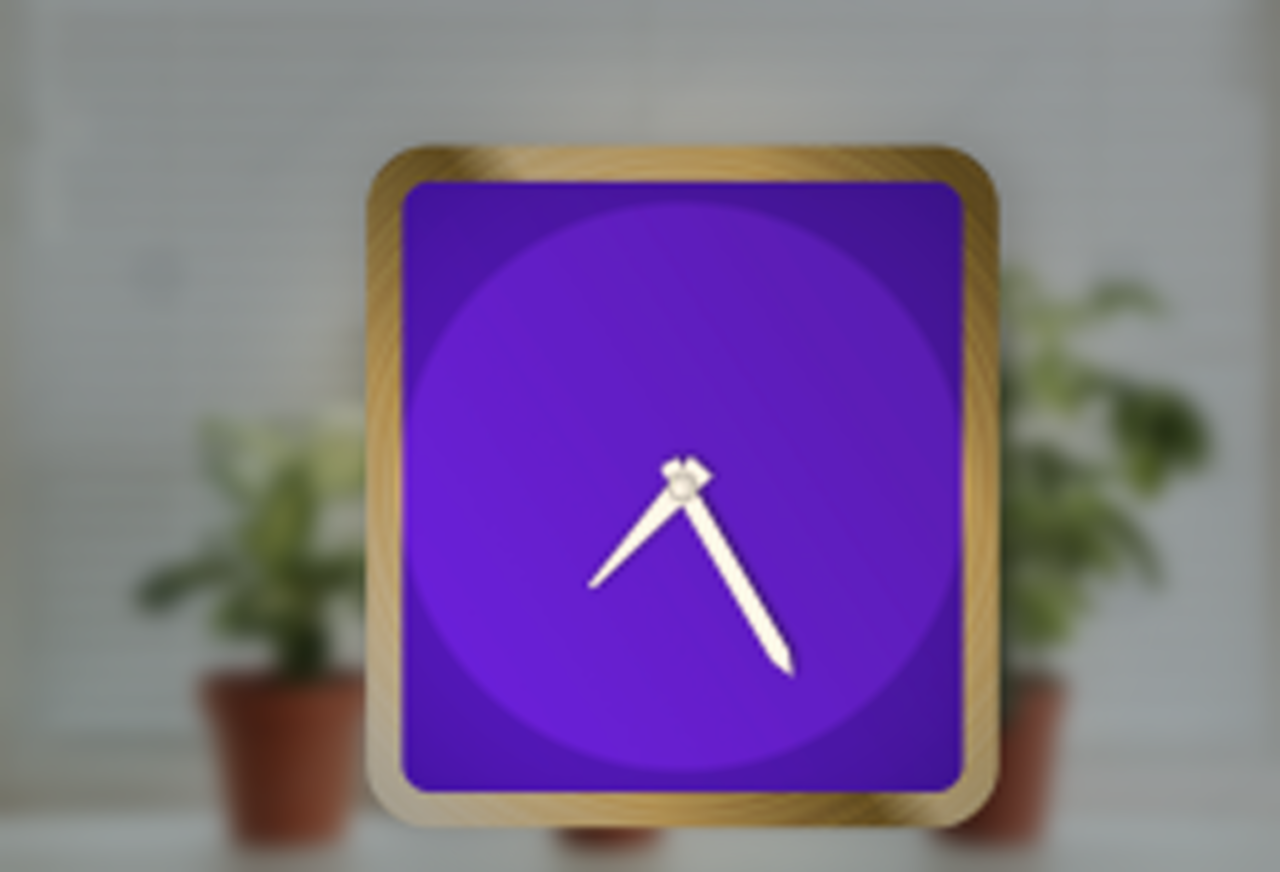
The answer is 7:25
